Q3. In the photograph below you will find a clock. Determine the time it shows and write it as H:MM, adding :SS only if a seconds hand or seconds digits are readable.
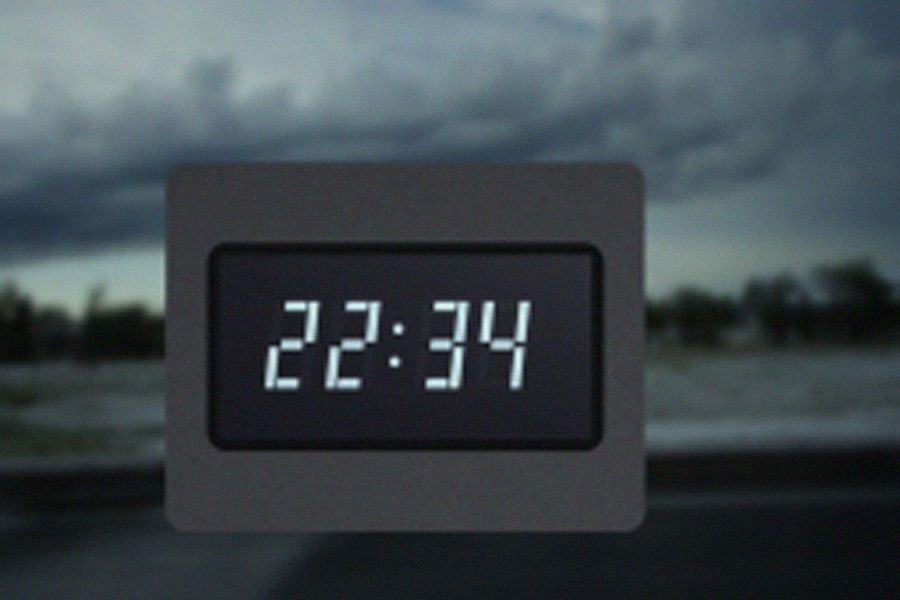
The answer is 22:34
